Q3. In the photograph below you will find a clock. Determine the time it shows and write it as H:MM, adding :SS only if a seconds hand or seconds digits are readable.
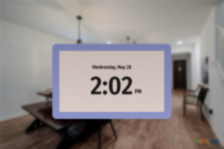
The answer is 2:02
